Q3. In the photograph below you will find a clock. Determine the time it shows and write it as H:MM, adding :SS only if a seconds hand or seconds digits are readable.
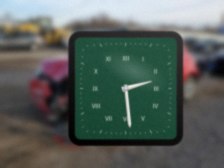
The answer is 2:29
